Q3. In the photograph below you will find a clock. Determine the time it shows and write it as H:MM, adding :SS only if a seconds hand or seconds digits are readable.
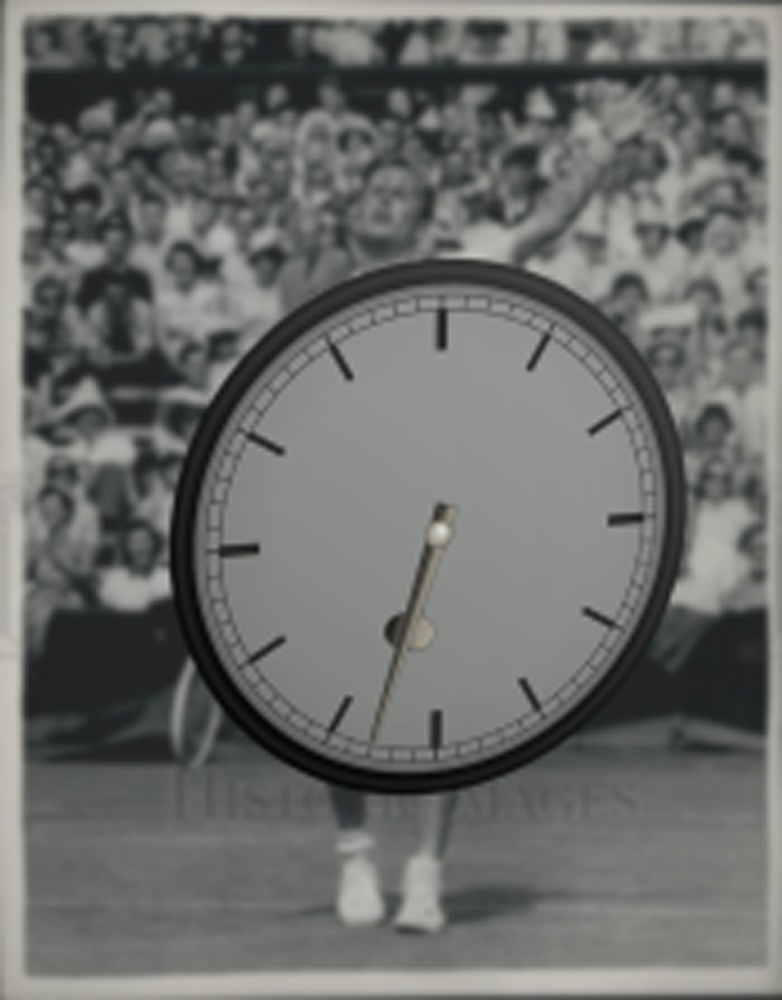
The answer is 6:33
